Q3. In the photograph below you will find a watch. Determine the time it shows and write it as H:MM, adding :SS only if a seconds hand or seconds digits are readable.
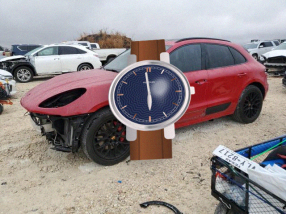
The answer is 5:59
